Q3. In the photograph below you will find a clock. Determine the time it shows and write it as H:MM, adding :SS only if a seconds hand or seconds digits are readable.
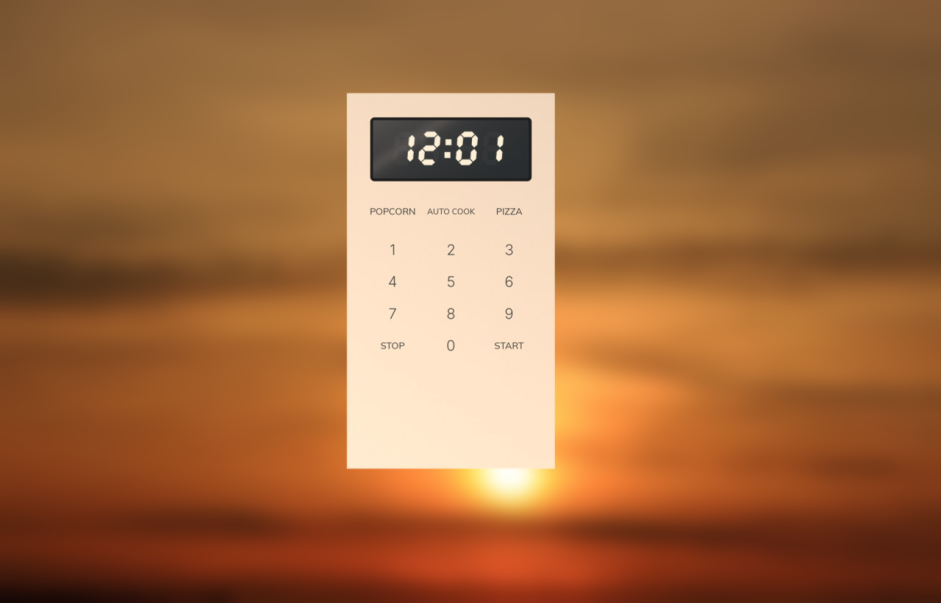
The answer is 12:01
